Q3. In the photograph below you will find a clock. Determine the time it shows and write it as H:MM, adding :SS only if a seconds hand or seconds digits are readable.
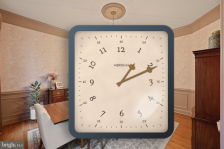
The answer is 1:11
